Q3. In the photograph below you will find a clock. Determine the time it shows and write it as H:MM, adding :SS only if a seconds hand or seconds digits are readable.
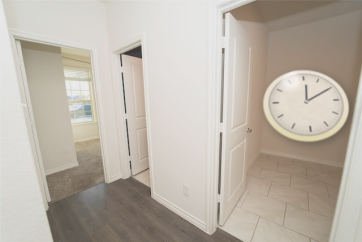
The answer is 12:10
